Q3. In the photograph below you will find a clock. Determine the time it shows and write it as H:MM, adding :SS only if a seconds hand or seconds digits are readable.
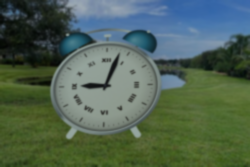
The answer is 9:03
